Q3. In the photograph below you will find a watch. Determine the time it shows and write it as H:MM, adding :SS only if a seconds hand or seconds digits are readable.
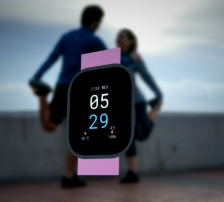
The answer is 5:29
